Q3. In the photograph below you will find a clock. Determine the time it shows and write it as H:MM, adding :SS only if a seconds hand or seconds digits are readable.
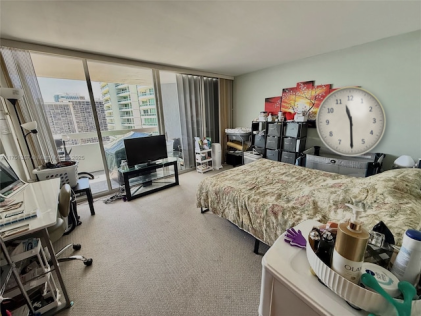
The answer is 11:30
